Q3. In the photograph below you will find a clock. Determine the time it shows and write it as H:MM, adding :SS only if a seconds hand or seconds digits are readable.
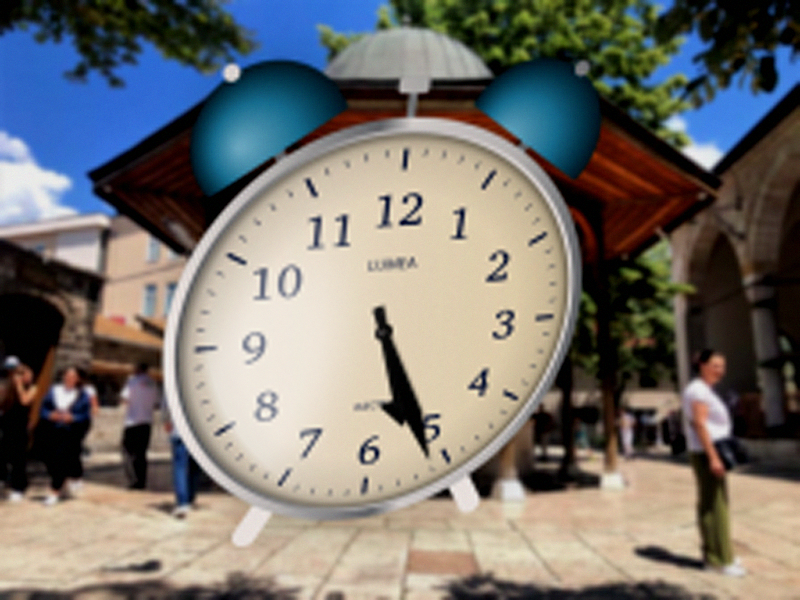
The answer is 5:26
